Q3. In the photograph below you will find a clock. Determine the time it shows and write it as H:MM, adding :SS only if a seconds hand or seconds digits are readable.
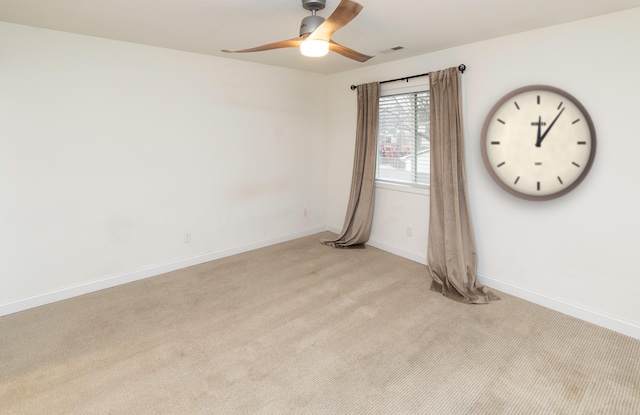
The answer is 12:06
